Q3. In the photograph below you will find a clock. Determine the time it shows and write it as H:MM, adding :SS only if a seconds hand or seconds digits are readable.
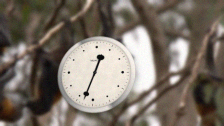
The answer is 12:33
